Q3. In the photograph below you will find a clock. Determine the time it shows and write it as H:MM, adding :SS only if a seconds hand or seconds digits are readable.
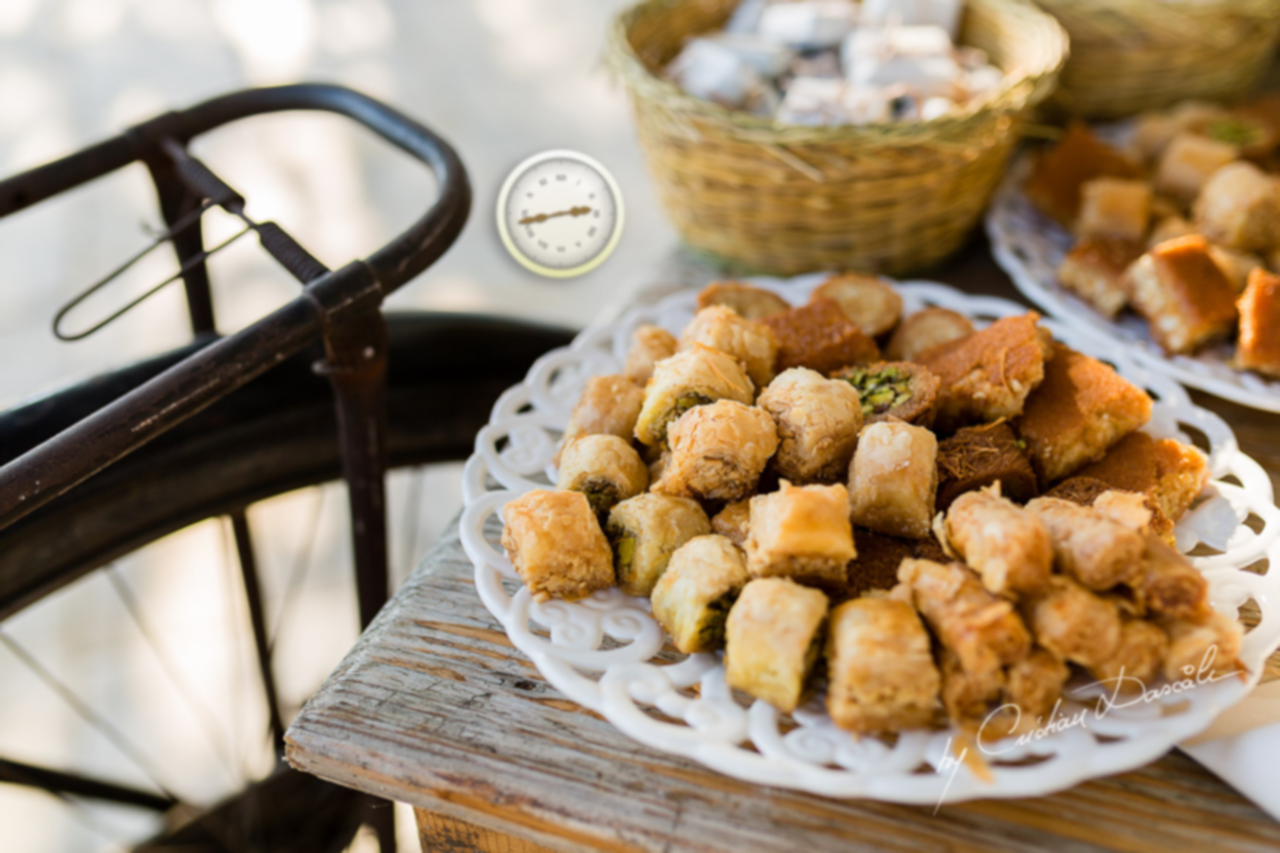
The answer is 2:43
